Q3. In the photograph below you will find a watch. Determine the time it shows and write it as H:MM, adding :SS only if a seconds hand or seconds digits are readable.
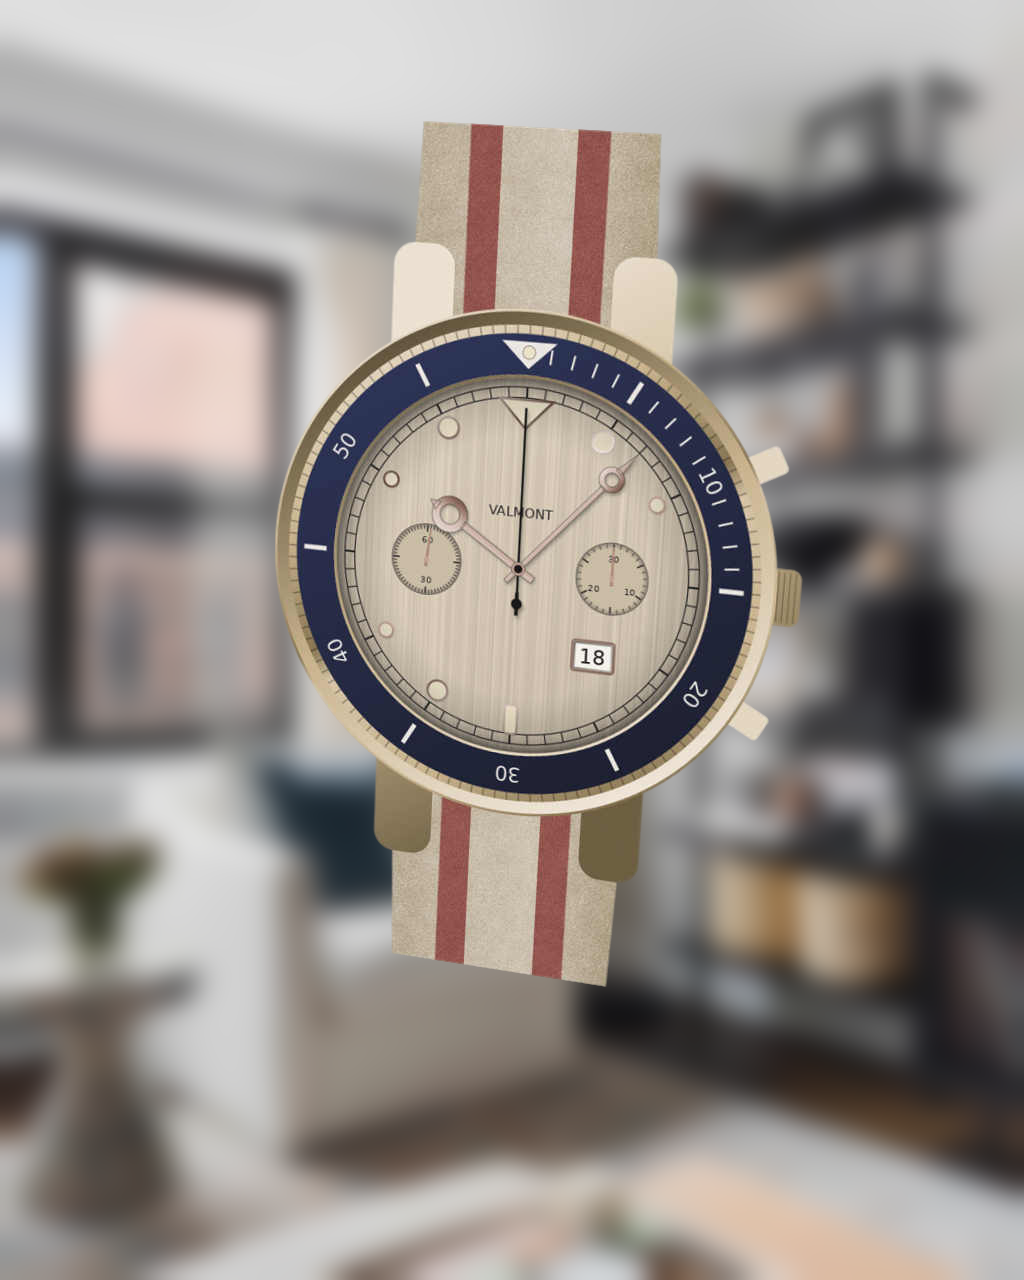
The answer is 10:07:01
